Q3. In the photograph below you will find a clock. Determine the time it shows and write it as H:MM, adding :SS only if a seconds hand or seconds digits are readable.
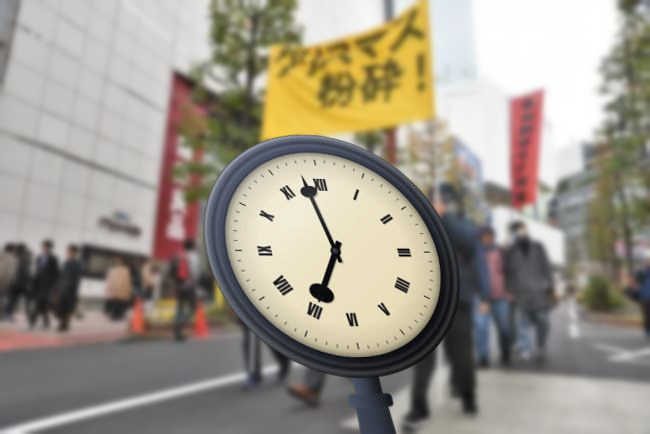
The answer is 6:58
